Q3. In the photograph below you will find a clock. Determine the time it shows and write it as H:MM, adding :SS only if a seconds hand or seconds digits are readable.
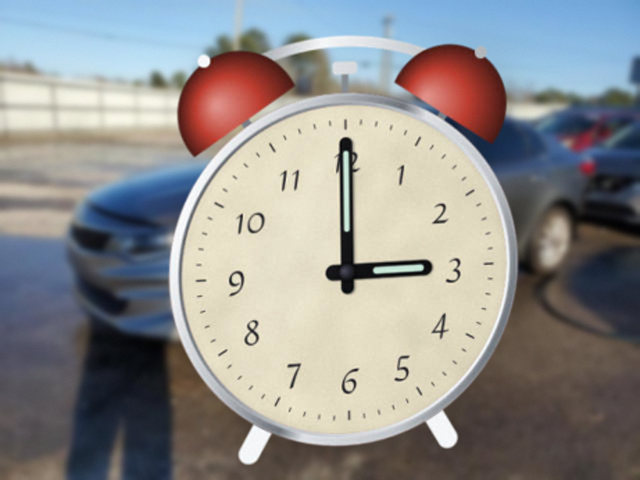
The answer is 3:00
